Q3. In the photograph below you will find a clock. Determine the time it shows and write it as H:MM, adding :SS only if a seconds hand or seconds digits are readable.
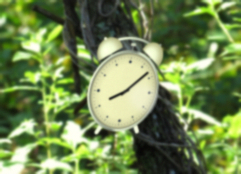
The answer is 8:08
